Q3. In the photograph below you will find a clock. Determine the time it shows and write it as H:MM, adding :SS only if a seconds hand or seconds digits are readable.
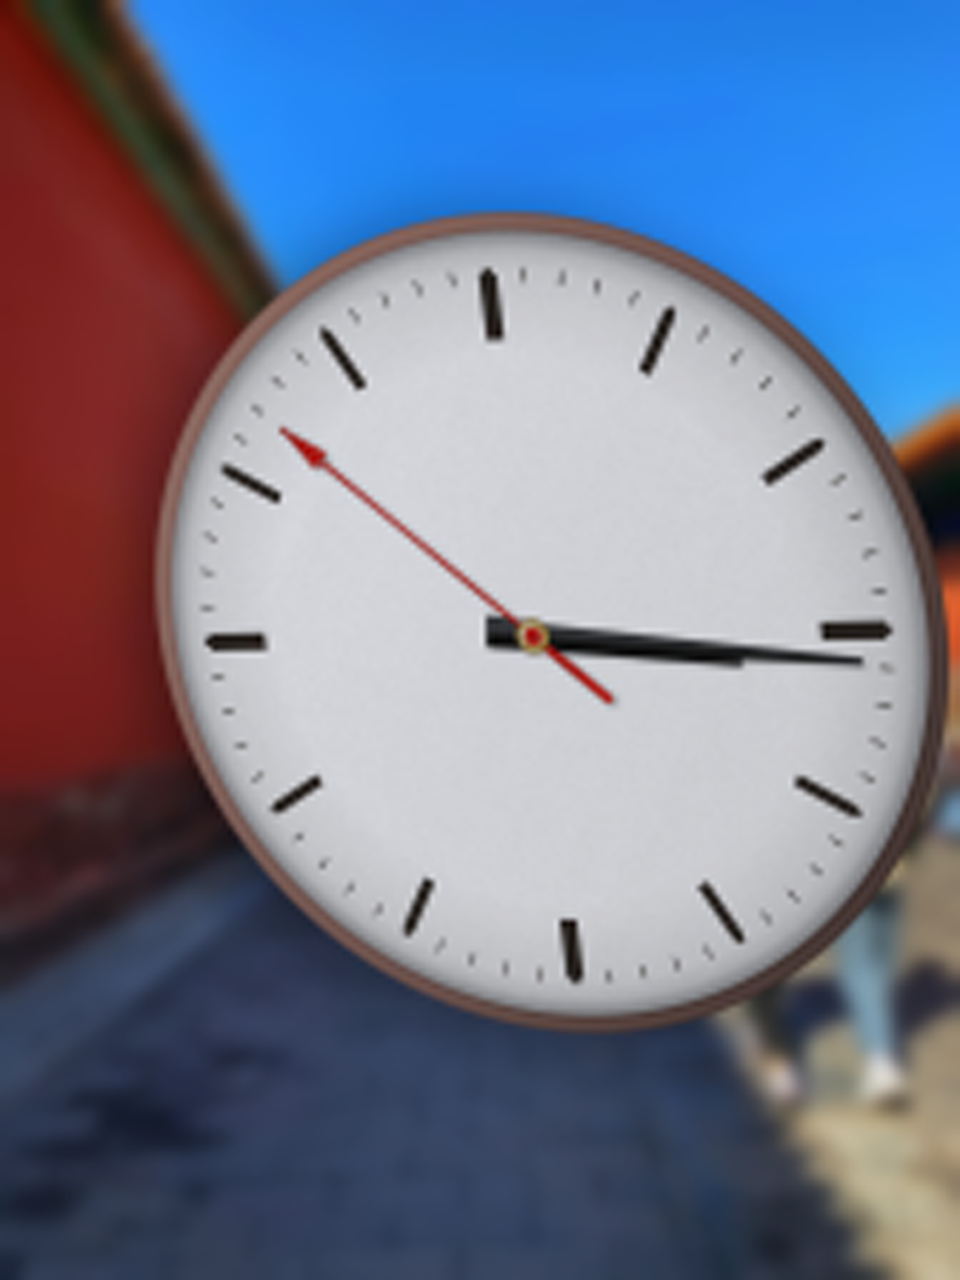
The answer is 3:15:52
